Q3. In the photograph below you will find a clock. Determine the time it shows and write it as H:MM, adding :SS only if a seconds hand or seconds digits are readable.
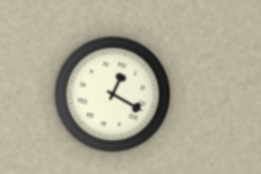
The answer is 12:17
